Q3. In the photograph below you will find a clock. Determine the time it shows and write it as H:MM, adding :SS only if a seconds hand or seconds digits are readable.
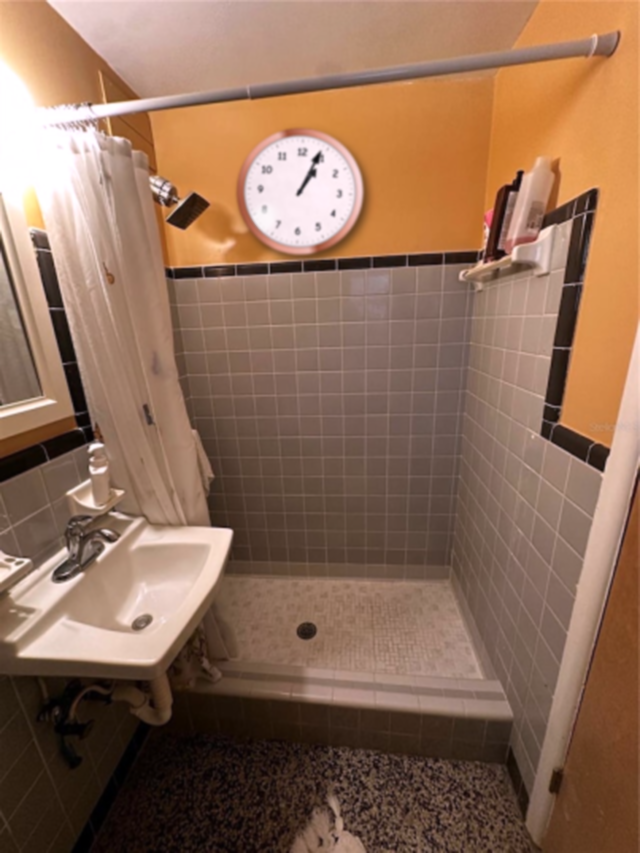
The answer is 1:04
